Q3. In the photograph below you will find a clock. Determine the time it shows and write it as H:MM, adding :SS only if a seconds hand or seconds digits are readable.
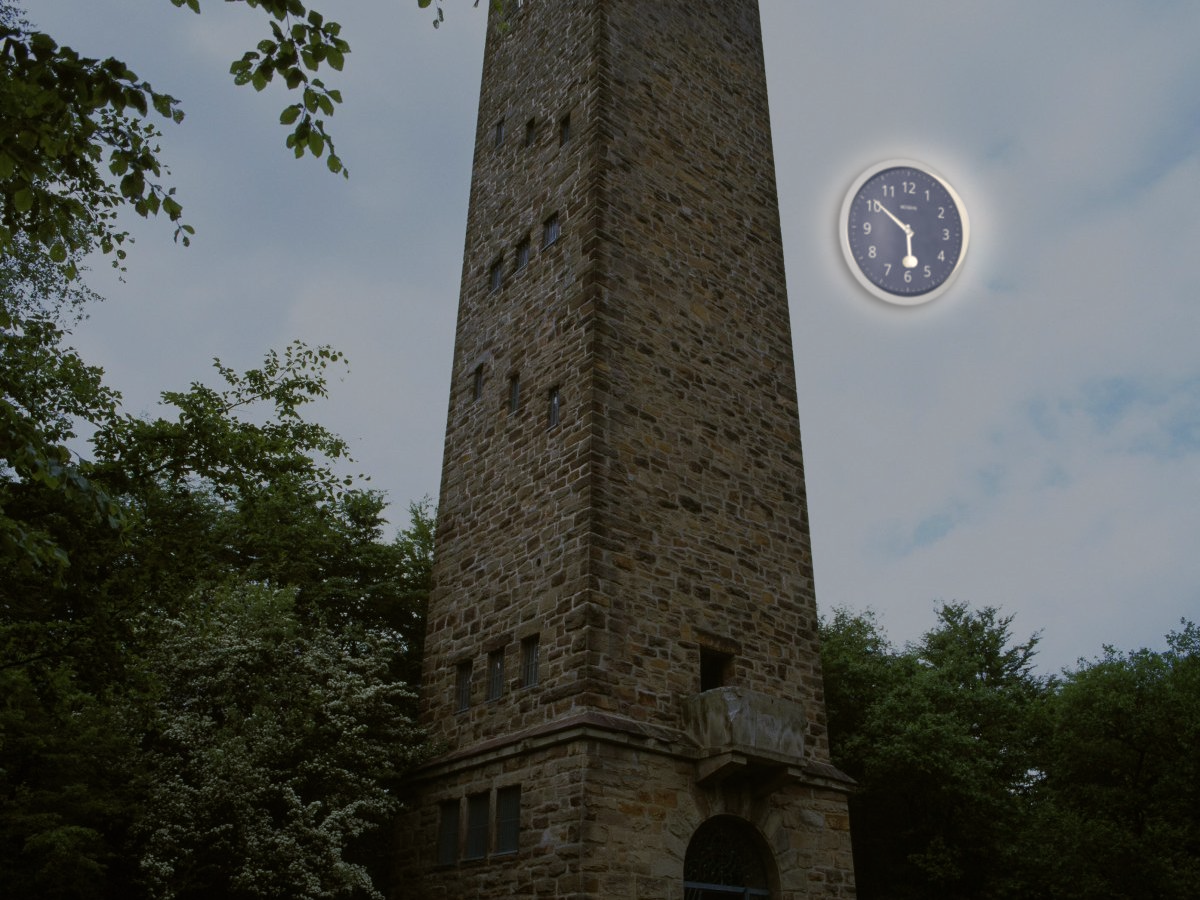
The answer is 5:51
